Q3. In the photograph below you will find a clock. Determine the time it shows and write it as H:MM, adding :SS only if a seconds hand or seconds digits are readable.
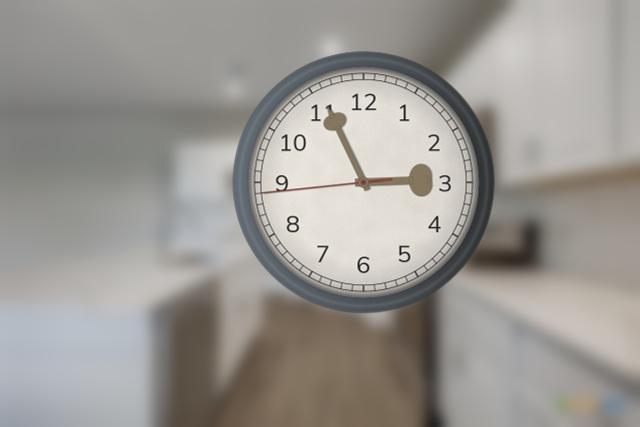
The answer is 2:55:44
